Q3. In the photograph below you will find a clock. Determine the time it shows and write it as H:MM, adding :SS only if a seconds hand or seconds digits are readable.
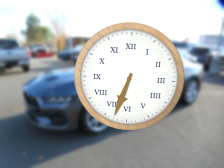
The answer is 6:33
